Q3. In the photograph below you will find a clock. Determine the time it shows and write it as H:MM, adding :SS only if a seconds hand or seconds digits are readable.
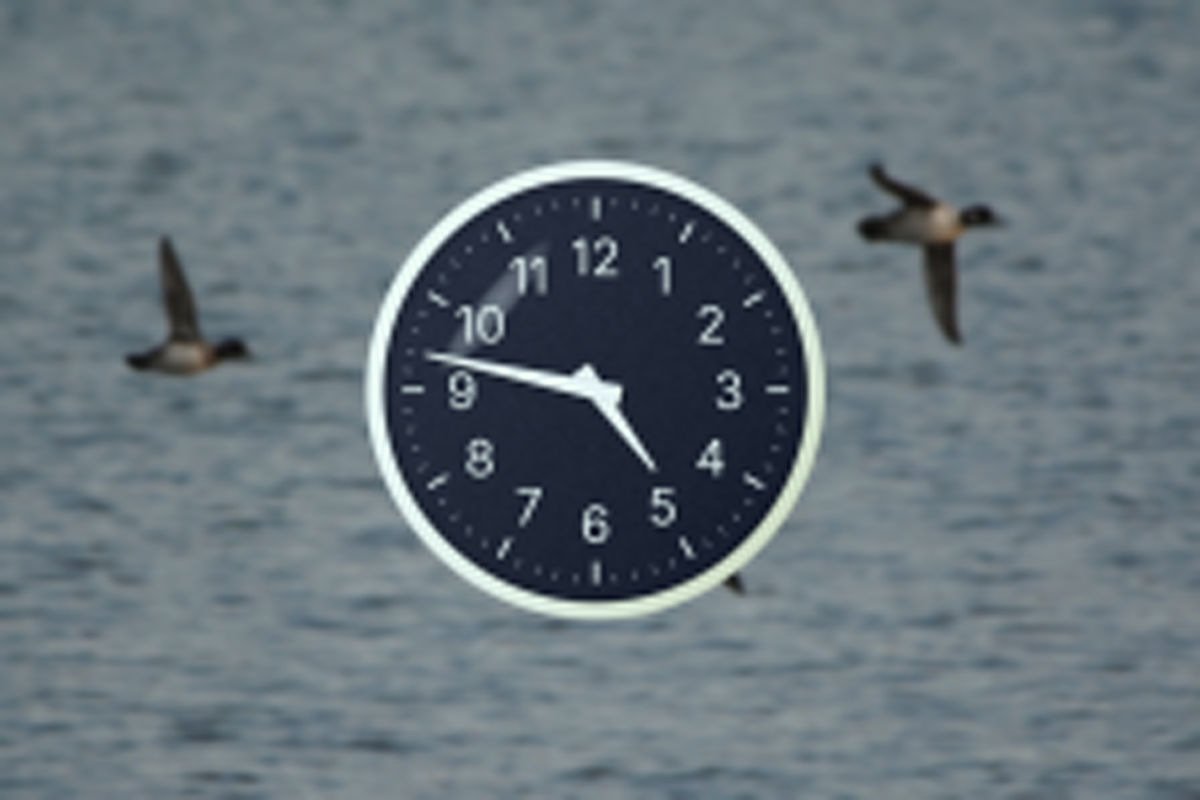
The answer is 4:47
